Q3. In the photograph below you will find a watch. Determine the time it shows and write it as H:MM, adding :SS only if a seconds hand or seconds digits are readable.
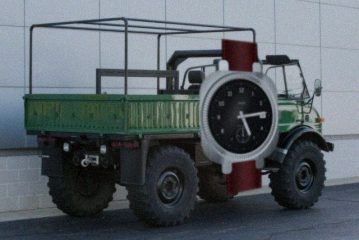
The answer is 5:14
